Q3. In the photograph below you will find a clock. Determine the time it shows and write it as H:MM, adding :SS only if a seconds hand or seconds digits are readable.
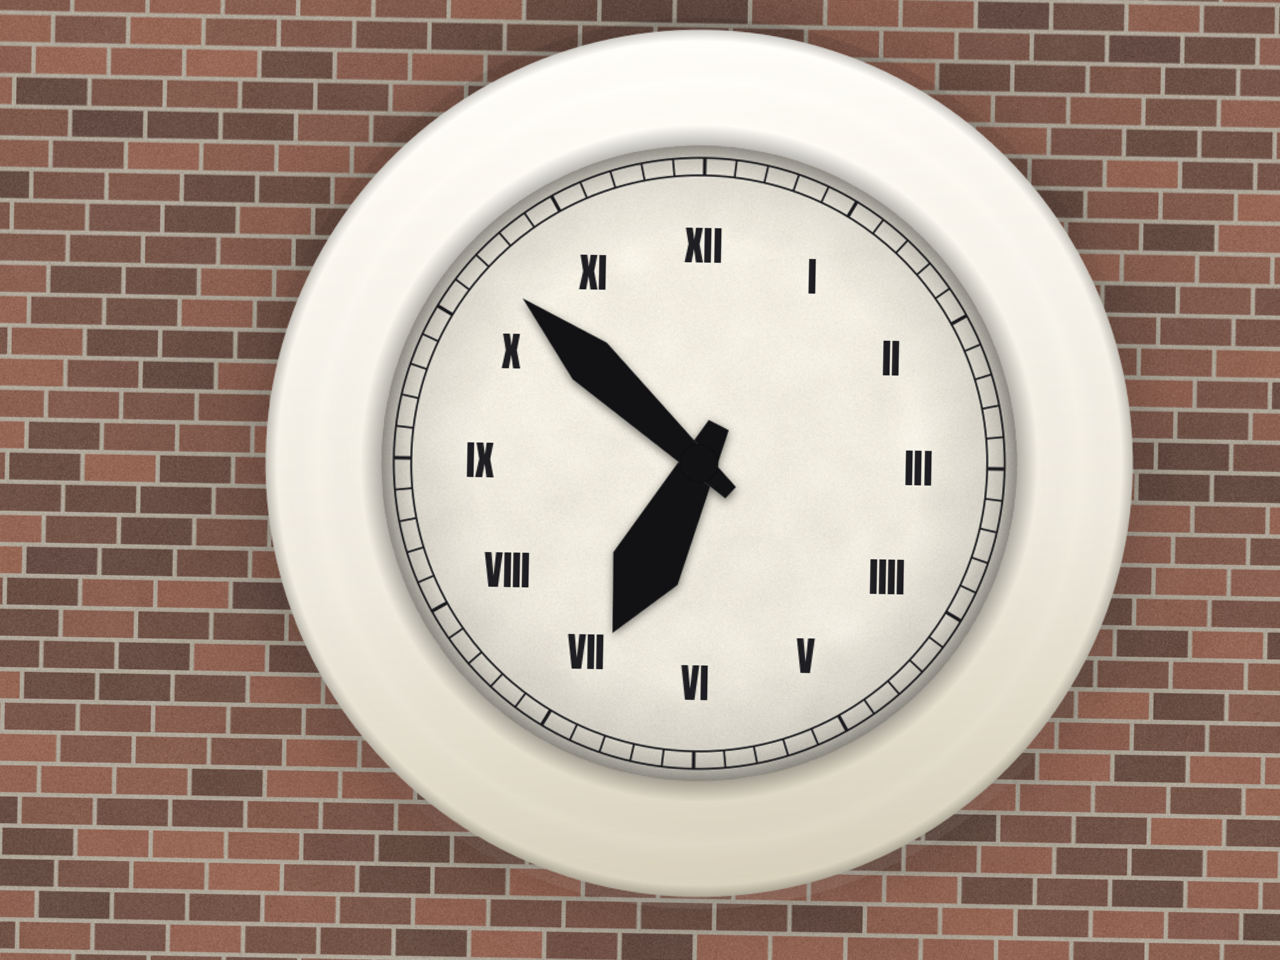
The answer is 6:52
